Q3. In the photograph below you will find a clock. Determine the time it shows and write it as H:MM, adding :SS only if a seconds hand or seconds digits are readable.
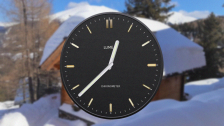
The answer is 12:38
